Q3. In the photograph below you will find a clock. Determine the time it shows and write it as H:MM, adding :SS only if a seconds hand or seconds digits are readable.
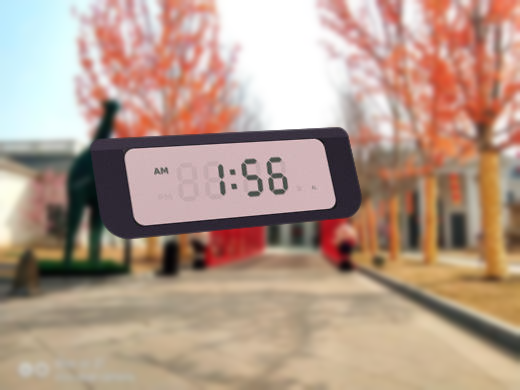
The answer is 1:56
